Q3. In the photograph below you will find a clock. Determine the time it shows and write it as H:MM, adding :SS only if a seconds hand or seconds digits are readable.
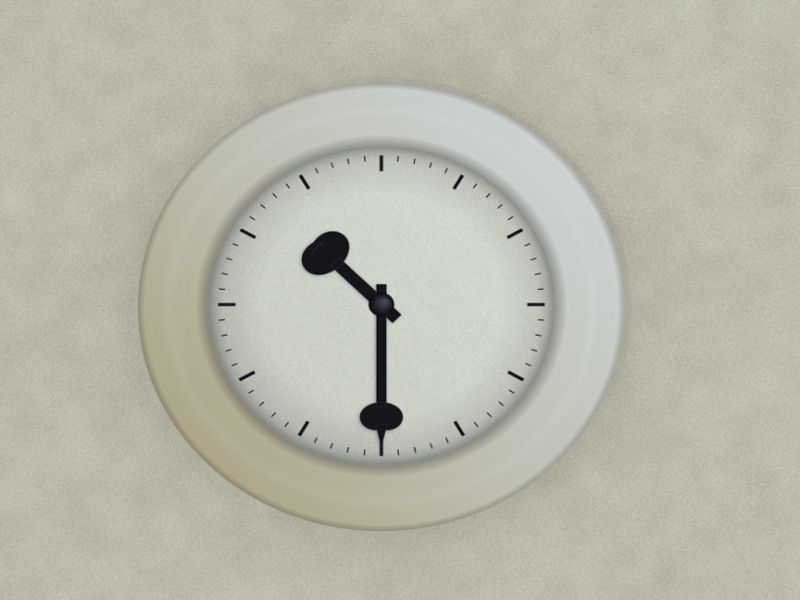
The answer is 10:30
